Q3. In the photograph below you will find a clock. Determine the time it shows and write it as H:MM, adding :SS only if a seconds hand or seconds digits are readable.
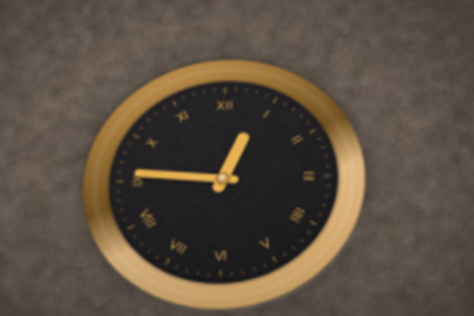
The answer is 12:46
